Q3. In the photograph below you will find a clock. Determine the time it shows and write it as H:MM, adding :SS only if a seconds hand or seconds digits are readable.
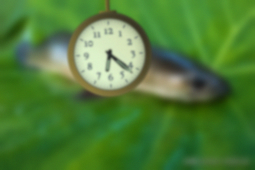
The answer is 6:22
